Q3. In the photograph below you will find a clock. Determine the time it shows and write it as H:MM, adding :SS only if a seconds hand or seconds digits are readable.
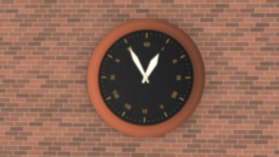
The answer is 12:55
